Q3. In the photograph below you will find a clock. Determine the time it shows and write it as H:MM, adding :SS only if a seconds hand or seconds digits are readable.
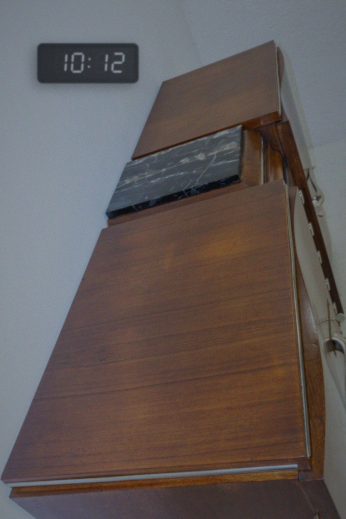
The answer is 10:12
